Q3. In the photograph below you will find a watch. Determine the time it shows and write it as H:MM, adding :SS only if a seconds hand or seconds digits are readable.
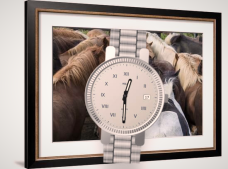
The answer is 12:30
